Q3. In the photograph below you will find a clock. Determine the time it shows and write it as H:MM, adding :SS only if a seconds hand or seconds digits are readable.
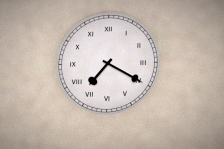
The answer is 7:20
